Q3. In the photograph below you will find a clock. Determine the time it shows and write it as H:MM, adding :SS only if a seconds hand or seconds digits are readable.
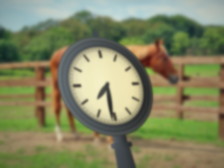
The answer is 7:31
